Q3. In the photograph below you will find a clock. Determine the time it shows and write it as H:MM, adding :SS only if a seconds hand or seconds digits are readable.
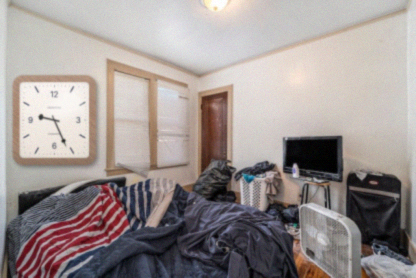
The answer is 9:26
